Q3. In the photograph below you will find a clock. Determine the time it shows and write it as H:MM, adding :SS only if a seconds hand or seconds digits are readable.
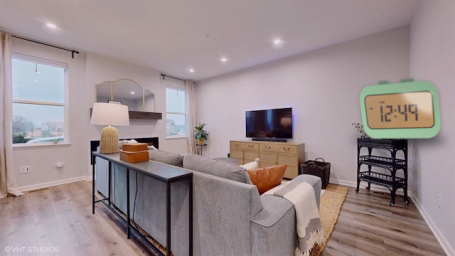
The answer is 12:49
